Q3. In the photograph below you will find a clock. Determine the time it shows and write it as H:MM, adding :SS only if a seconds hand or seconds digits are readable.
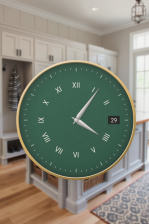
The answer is 4:06
